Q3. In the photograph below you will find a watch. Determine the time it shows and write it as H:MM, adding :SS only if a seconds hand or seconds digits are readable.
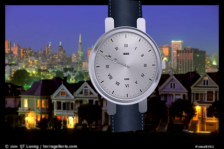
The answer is 9:49
